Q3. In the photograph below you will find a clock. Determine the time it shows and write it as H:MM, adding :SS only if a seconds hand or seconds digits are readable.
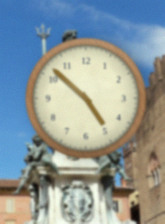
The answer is 4:52
